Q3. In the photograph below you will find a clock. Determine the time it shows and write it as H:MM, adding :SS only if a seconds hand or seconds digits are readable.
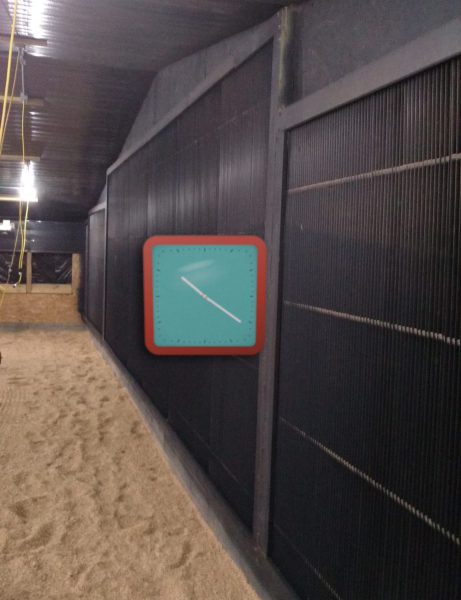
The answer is 10:21
